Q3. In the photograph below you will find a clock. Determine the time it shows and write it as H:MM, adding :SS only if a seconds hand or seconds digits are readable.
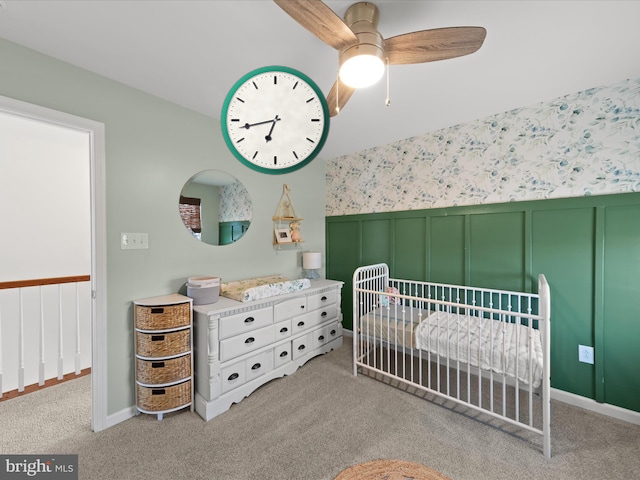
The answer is 6:43
